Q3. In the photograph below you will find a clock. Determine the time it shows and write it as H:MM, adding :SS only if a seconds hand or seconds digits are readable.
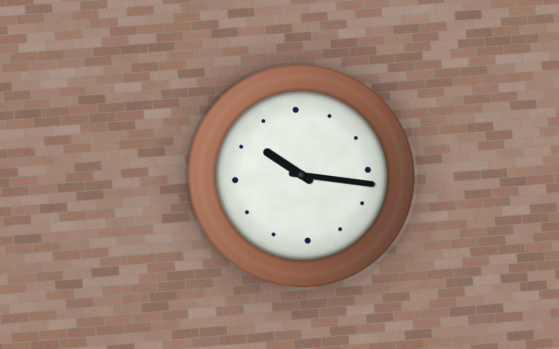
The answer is 10:17
